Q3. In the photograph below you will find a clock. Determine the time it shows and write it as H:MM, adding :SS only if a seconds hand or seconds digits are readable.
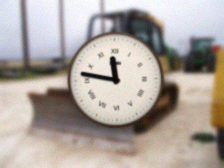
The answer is 11:47
